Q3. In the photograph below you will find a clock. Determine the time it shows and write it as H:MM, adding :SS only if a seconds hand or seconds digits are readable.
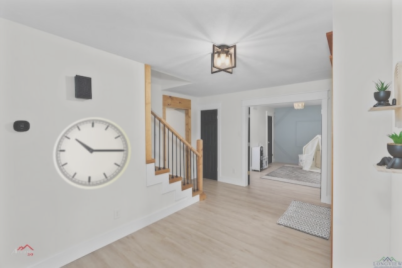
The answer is 10:15
